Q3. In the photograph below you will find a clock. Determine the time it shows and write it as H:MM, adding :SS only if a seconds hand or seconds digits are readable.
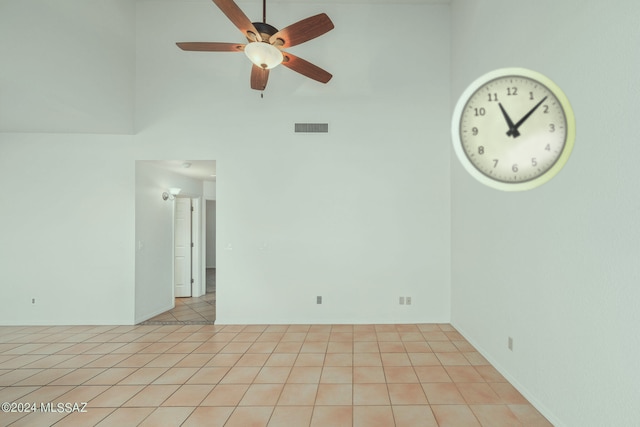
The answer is 11:08
